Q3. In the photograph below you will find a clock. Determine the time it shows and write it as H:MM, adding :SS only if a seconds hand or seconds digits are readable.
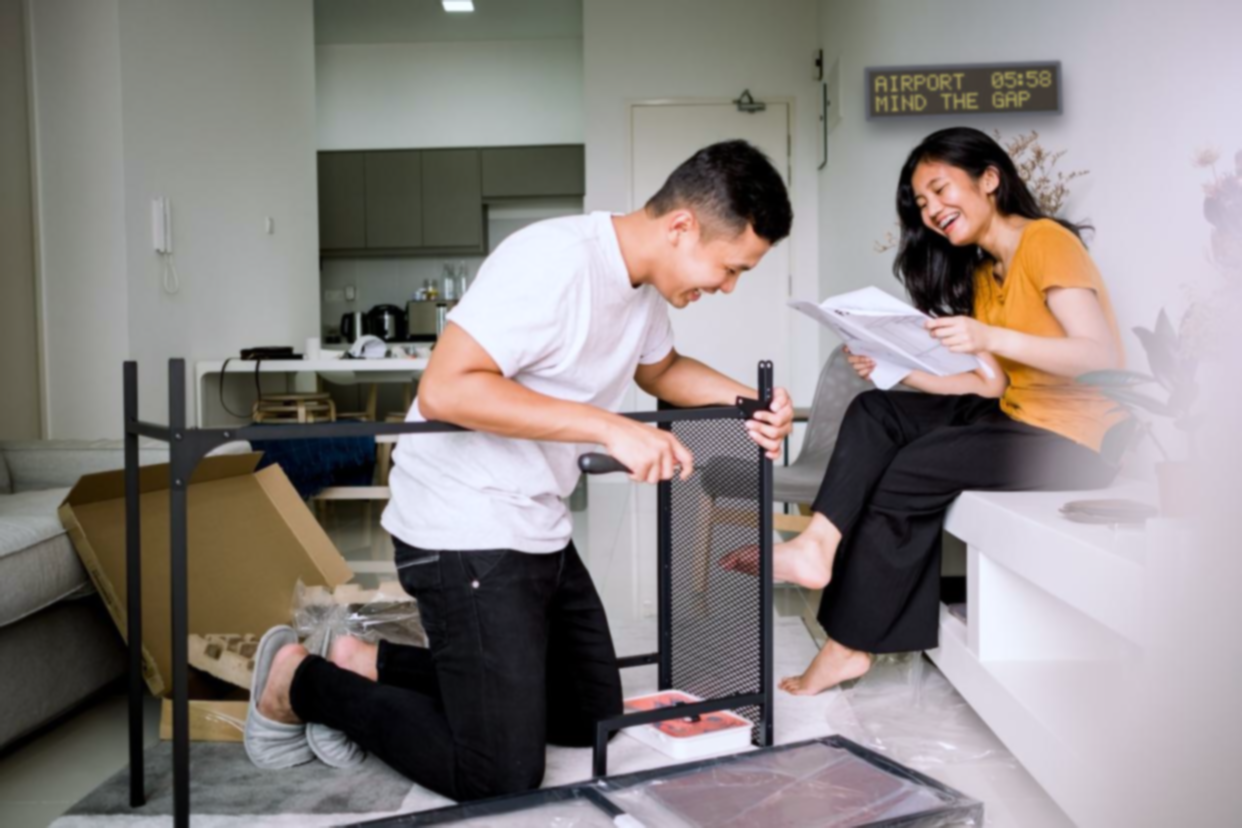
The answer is 5:58
